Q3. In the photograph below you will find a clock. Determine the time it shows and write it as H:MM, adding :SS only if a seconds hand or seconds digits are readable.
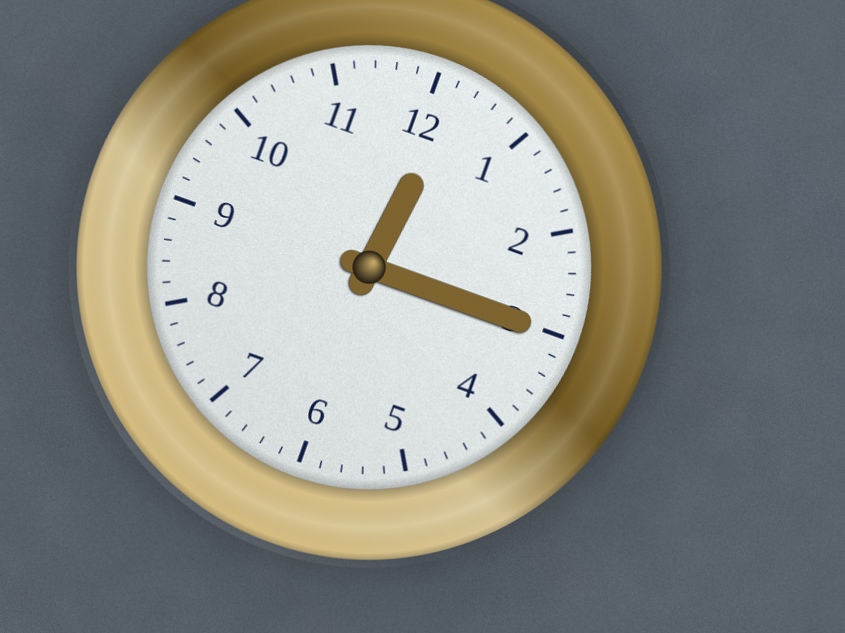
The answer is 12:15
